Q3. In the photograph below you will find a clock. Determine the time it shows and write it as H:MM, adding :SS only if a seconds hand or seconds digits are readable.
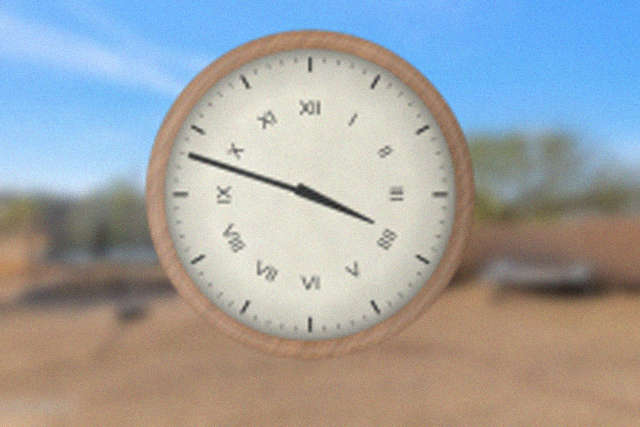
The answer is 3:48
